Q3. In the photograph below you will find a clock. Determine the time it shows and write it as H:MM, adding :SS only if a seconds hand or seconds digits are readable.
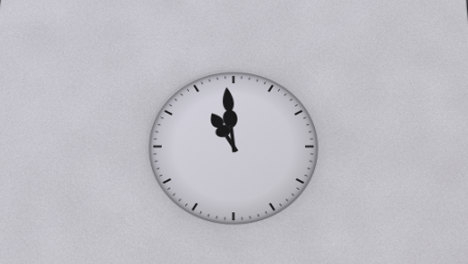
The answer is 10:59
